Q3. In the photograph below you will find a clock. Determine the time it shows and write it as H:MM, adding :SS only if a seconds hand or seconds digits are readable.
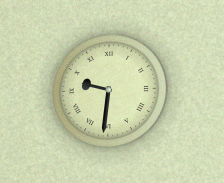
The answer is 9:31
